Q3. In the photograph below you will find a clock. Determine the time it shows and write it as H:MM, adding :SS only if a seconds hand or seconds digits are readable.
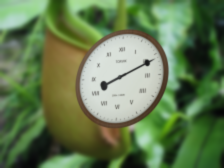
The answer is 8:11
